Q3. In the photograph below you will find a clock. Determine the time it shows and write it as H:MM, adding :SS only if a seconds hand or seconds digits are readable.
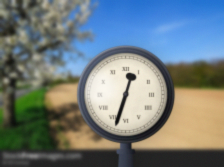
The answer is 12:33
